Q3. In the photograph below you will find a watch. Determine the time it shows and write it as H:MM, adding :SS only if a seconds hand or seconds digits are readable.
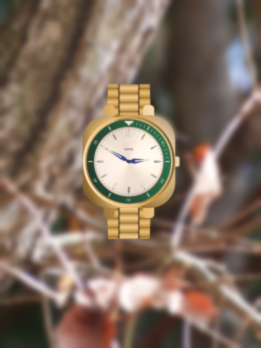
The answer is 2:50
